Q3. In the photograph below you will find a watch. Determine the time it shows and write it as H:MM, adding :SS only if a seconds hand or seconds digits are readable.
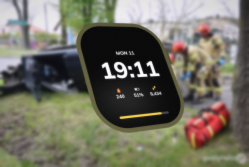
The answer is 19:11
